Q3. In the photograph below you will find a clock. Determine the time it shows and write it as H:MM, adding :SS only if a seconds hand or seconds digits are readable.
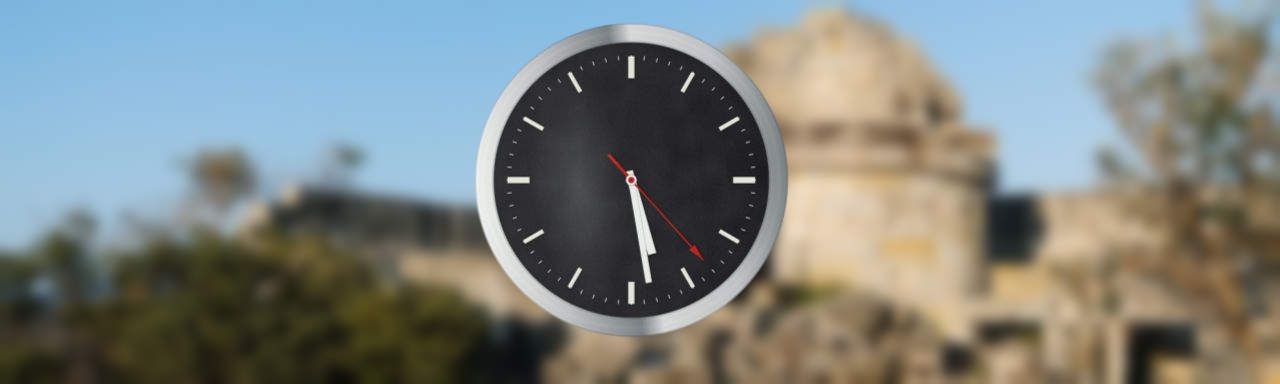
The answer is 5:28:23
